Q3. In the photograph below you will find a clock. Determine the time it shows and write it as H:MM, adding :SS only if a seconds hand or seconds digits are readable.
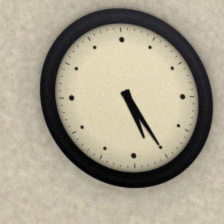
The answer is 5:25
